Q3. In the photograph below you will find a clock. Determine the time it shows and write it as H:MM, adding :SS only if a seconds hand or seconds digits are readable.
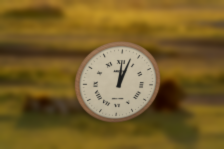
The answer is 12:03
